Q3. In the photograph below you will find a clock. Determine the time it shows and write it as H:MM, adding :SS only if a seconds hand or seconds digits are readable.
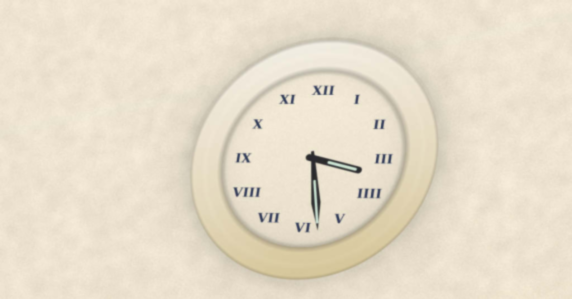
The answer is 3:28
